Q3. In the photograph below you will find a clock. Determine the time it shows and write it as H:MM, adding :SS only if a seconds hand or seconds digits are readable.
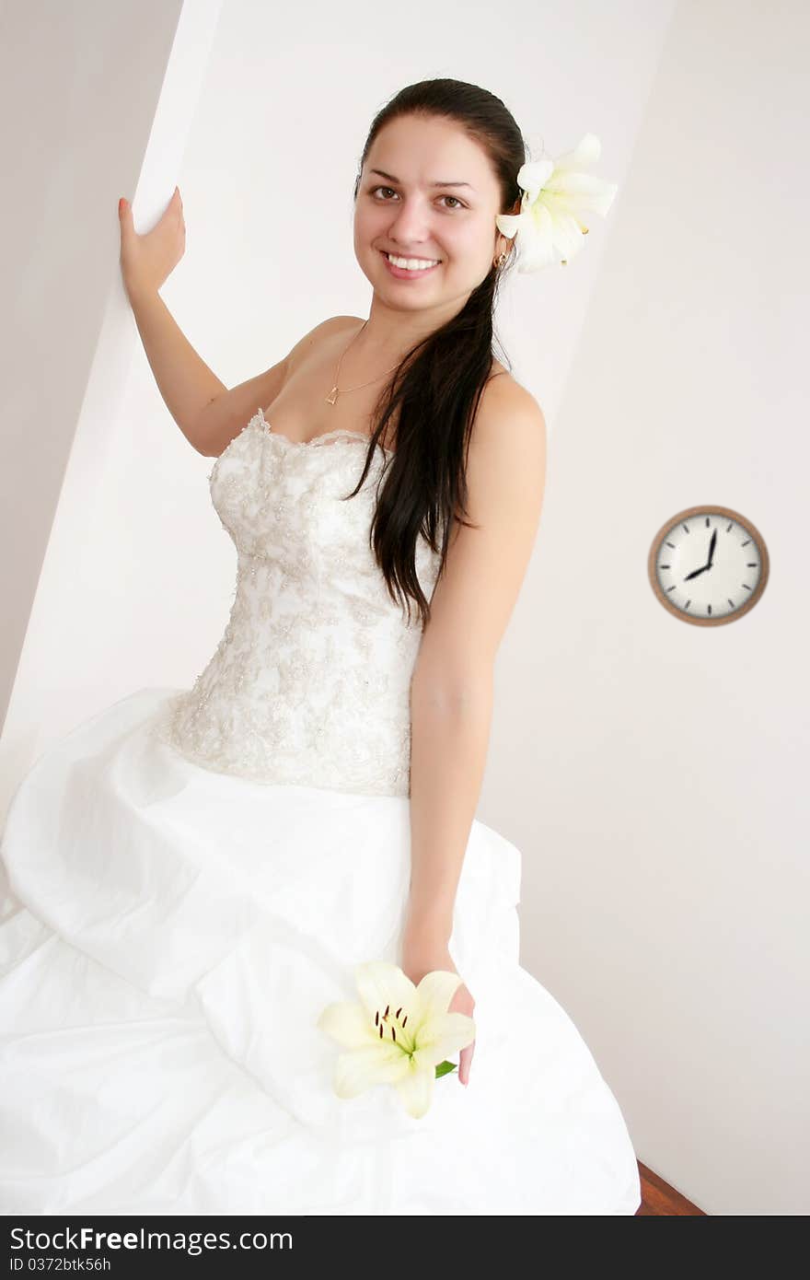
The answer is 8:02
